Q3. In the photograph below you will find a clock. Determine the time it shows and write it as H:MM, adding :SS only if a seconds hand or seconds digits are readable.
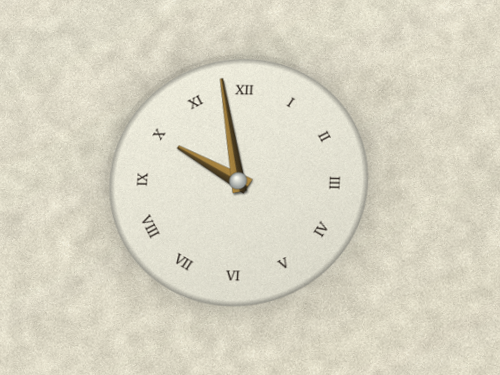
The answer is 9:58
